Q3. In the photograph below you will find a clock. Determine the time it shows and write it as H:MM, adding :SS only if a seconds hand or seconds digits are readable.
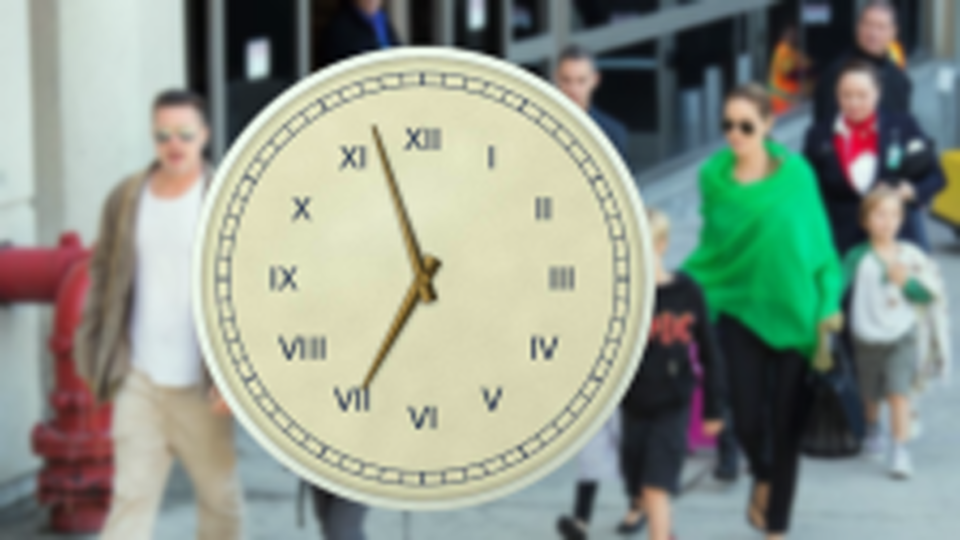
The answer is 6:57
